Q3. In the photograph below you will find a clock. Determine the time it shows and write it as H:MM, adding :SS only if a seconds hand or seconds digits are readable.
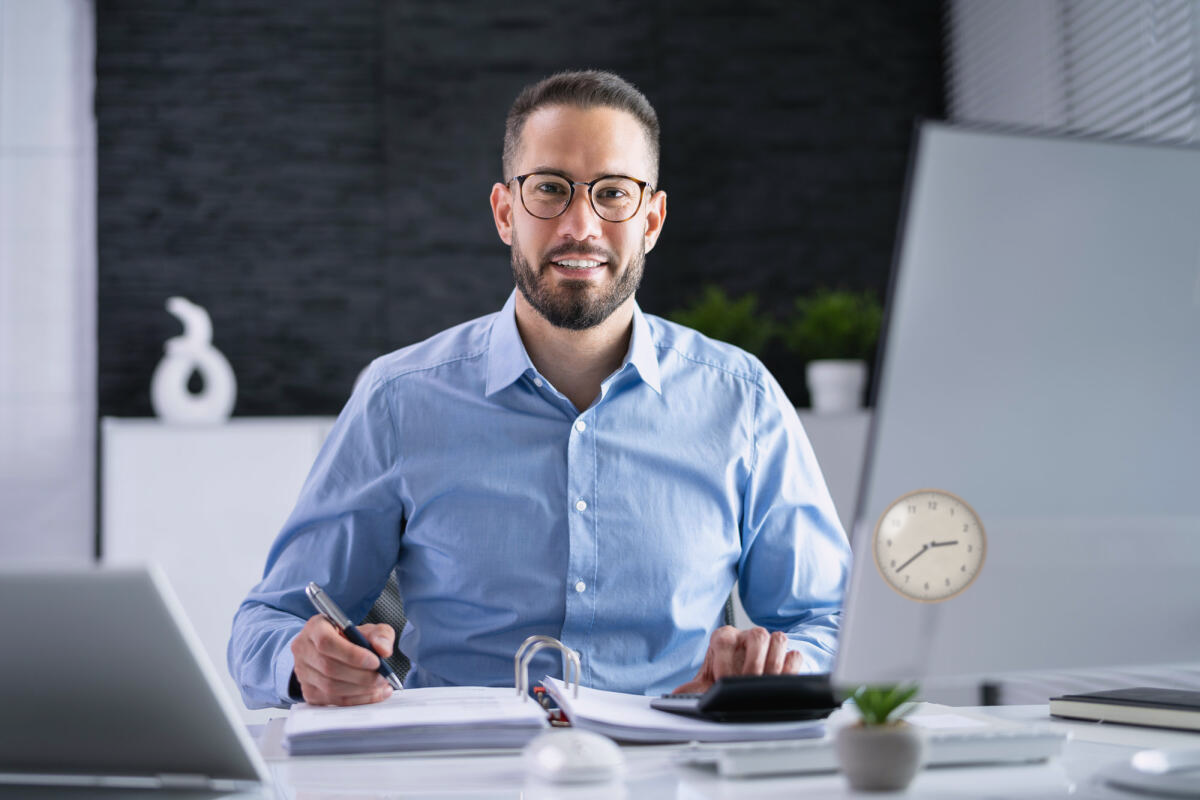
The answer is 2:38
